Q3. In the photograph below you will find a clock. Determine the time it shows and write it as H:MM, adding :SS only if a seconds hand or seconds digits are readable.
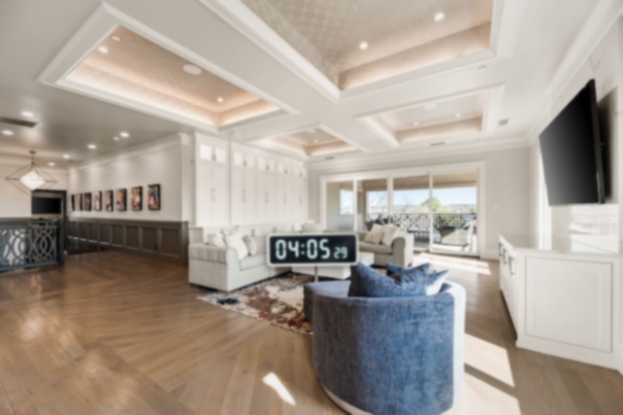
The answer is 4:05
